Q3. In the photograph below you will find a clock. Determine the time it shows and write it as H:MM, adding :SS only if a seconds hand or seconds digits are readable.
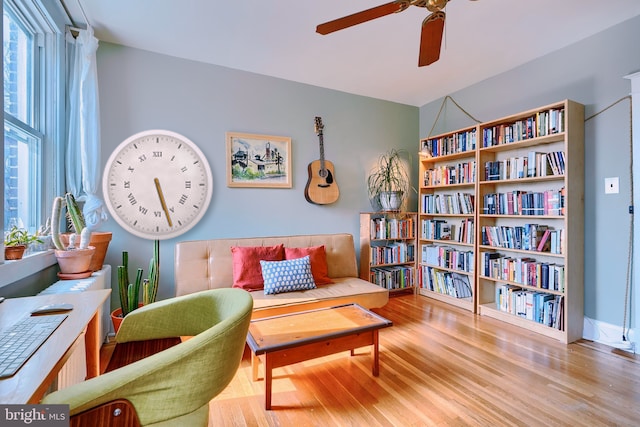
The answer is 5:27
